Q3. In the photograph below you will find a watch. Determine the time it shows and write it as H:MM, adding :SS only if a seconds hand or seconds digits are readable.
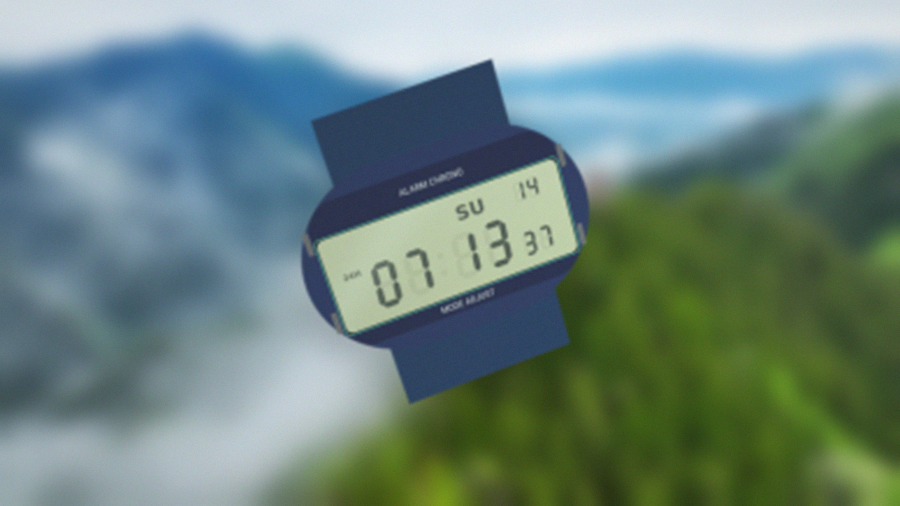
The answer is 7:13:37
